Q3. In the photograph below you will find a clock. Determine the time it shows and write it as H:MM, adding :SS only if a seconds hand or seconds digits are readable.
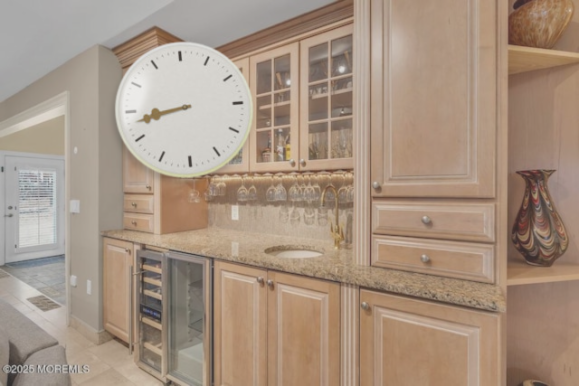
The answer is 8:43
